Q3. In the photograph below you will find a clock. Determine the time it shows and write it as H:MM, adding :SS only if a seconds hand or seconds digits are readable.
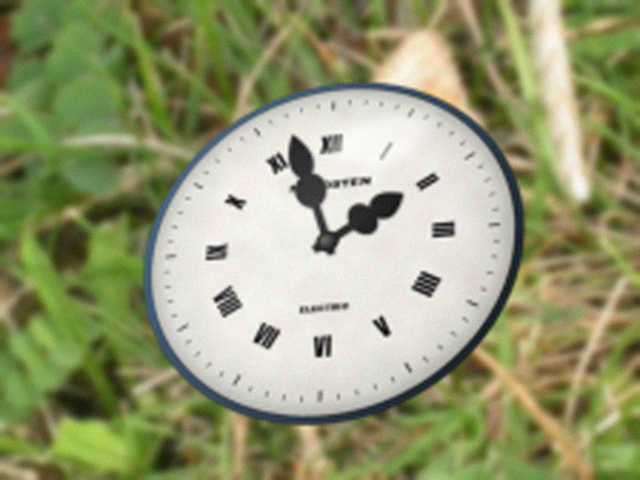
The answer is 1:57
